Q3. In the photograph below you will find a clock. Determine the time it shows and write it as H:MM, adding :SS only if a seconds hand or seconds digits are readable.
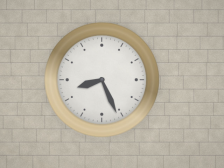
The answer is 8:26
